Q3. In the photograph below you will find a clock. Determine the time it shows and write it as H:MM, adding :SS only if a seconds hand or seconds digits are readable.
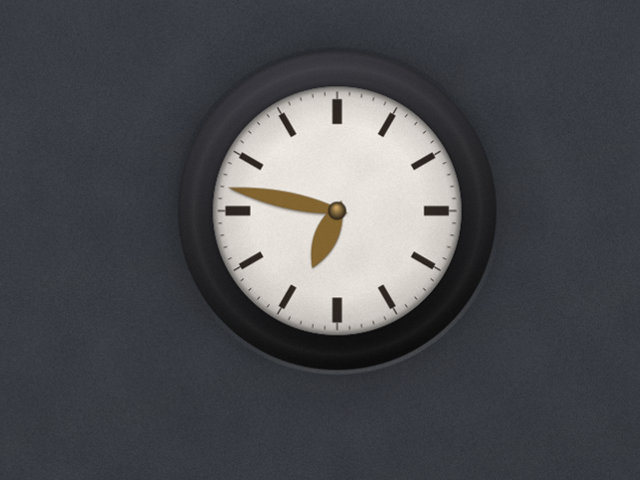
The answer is 6:47
